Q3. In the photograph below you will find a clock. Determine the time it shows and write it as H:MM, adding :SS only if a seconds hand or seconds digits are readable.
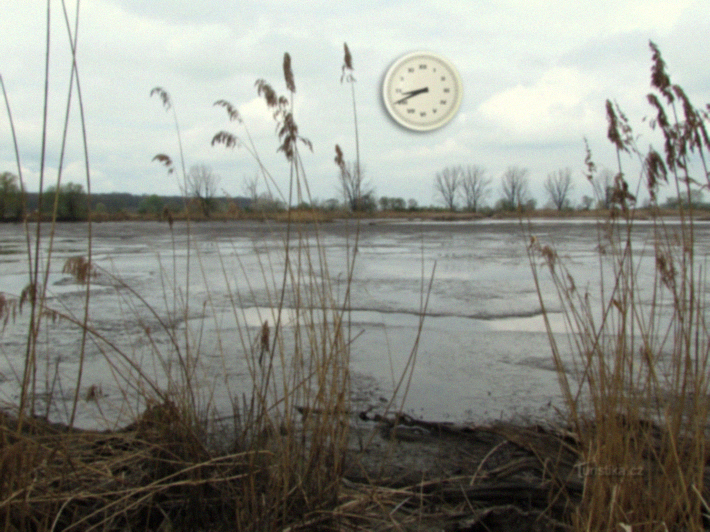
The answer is 8:41
